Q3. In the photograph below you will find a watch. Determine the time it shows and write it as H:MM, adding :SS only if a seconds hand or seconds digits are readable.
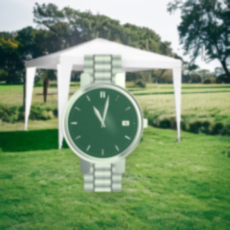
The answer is 11:02
